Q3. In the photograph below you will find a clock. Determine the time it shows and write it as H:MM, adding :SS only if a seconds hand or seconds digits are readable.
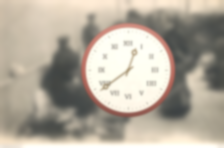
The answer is 12:39
